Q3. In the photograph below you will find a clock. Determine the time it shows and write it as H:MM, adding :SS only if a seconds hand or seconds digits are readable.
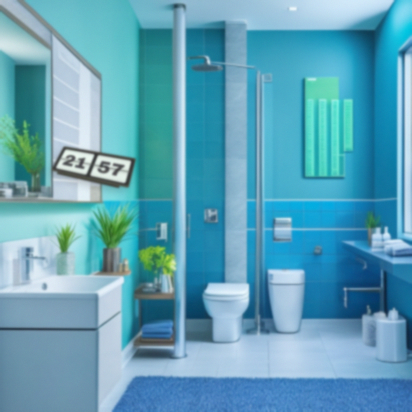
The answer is 21:57
